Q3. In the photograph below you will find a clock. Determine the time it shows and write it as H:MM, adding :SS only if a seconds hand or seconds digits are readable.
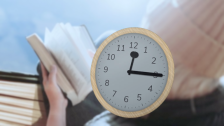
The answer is 12:15
